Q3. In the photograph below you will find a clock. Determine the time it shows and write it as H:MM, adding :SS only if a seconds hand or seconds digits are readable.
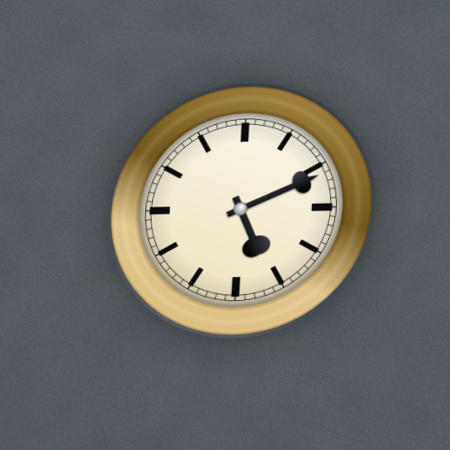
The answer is 5:11
